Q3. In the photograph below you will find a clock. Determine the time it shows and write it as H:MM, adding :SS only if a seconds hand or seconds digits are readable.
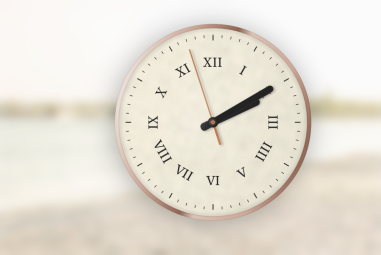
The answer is 2:09:57
